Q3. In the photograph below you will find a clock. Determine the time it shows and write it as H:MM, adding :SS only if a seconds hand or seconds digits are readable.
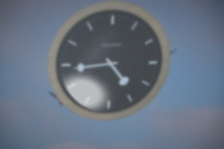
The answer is 4:44
